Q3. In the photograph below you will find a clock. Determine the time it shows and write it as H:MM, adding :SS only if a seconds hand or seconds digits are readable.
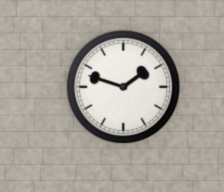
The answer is 1:48
